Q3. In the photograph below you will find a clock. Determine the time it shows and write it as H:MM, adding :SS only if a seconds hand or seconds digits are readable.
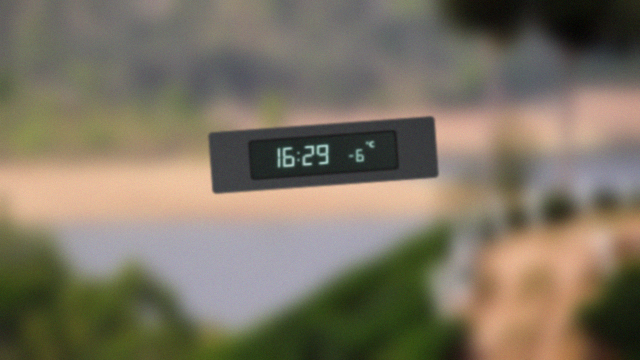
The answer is 16:29
